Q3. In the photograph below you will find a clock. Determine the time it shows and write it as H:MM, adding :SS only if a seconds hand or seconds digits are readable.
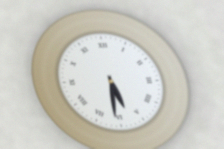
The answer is 5:31
